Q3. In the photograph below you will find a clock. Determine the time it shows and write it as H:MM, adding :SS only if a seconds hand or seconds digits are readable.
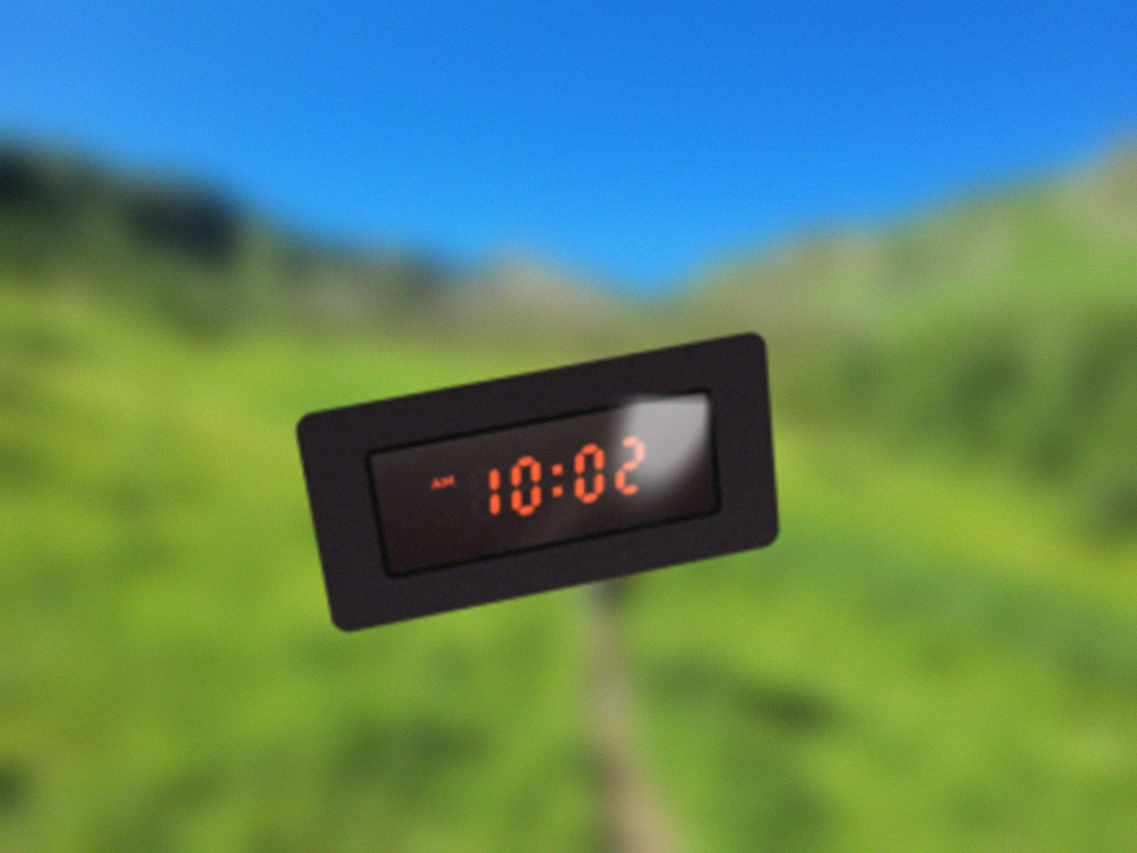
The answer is 10:02
